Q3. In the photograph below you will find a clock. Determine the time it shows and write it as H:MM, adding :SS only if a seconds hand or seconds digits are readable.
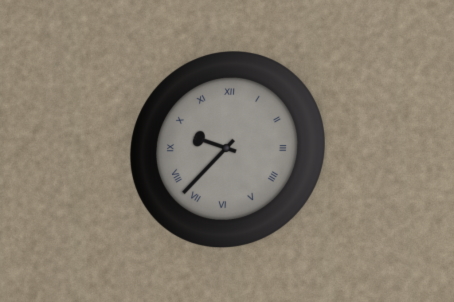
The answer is 9:37
